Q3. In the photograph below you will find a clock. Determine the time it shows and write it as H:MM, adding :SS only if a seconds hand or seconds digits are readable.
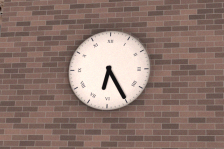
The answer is 6:25
